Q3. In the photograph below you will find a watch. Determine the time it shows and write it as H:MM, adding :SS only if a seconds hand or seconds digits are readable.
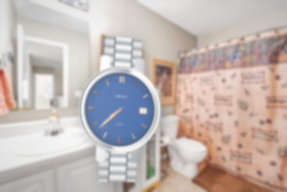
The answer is 7:38
